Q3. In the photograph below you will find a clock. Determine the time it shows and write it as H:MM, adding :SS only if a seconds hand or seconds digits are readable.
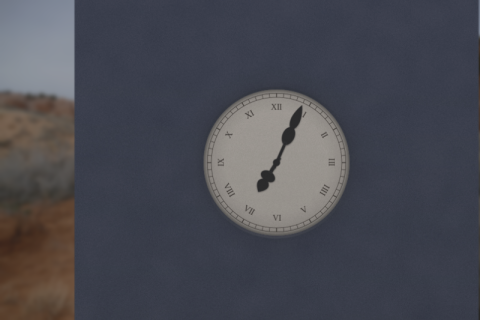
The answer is 7:04
